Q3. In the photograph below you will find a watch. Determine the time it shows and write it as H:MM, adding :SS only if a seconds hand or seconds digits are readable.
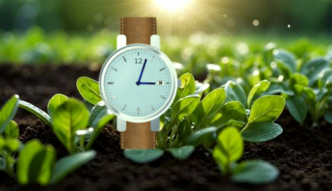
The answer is 3:03
